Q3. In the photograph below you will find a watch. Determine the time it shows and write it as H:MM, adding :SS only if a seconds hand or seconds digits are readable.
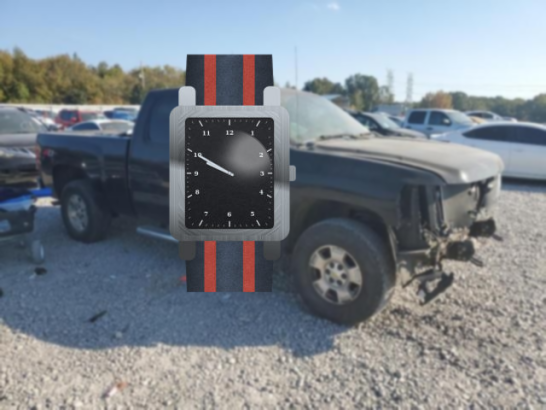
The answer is 9:50
